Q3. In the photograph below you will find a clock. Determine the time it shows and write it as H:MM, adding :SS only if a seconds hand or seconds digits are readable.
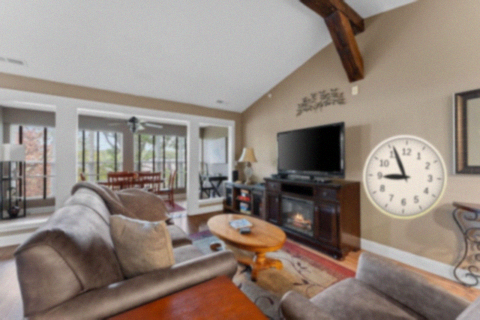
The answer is 8:56
